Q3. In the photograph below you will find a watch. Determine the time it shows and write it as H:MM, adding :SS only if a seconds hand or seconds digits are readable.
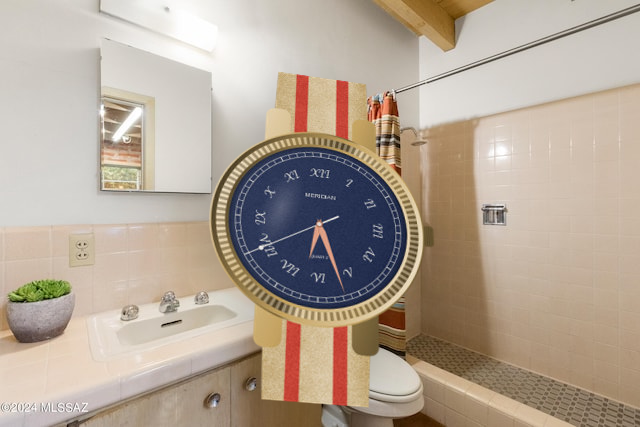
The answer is 6:26:40
